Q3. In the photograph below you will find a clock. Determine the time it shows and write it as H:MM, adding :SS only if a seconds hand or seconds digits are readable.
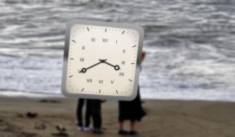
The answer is 3:40
